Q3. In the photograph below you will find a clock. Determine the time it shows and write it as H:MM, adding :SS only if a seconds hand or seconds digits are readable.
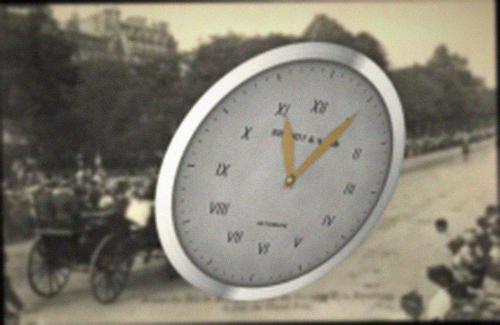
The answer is 11:05
